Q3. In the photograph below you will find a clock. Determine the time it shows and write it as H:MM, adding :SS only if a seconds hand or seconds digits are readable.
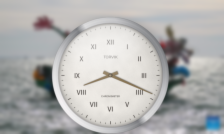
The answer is 8:19
